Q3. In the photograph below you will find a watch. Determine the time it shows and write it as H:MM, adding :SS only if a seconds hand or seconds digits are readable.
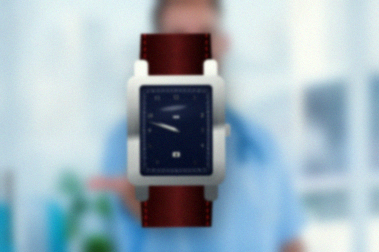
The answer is 9:48
